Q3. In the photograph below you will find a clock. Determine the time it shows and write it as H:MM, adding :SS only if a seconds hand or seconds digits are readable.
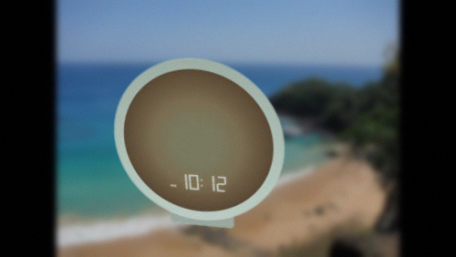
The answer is 10:12
